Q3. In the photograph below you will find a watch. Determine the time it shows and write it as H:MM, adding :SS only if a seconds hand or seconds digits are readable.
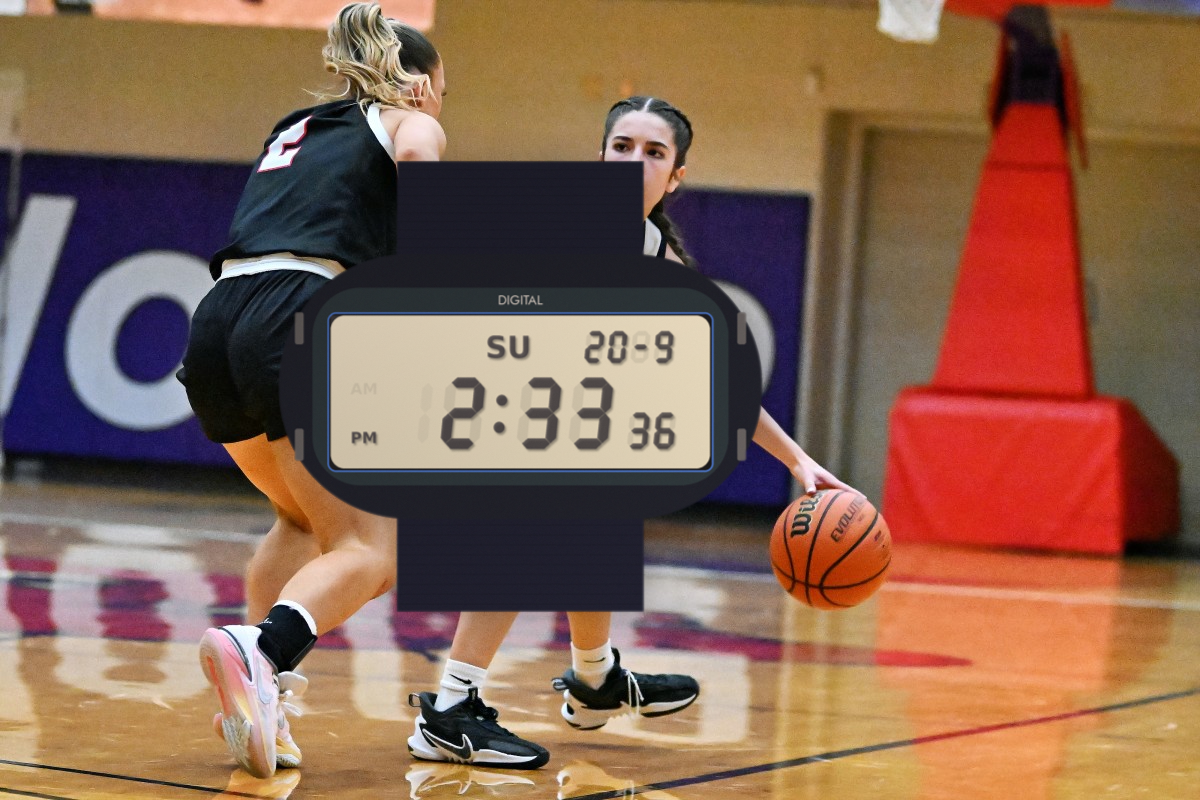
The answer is 2:33:36
